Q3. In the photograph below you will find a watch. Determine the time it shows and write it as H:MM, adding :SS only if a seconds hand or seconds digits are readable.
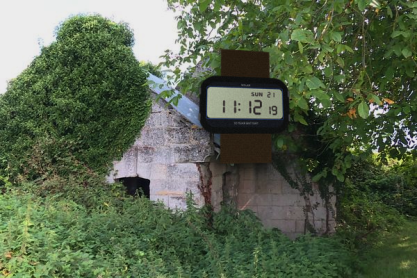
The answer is 11:12:19
